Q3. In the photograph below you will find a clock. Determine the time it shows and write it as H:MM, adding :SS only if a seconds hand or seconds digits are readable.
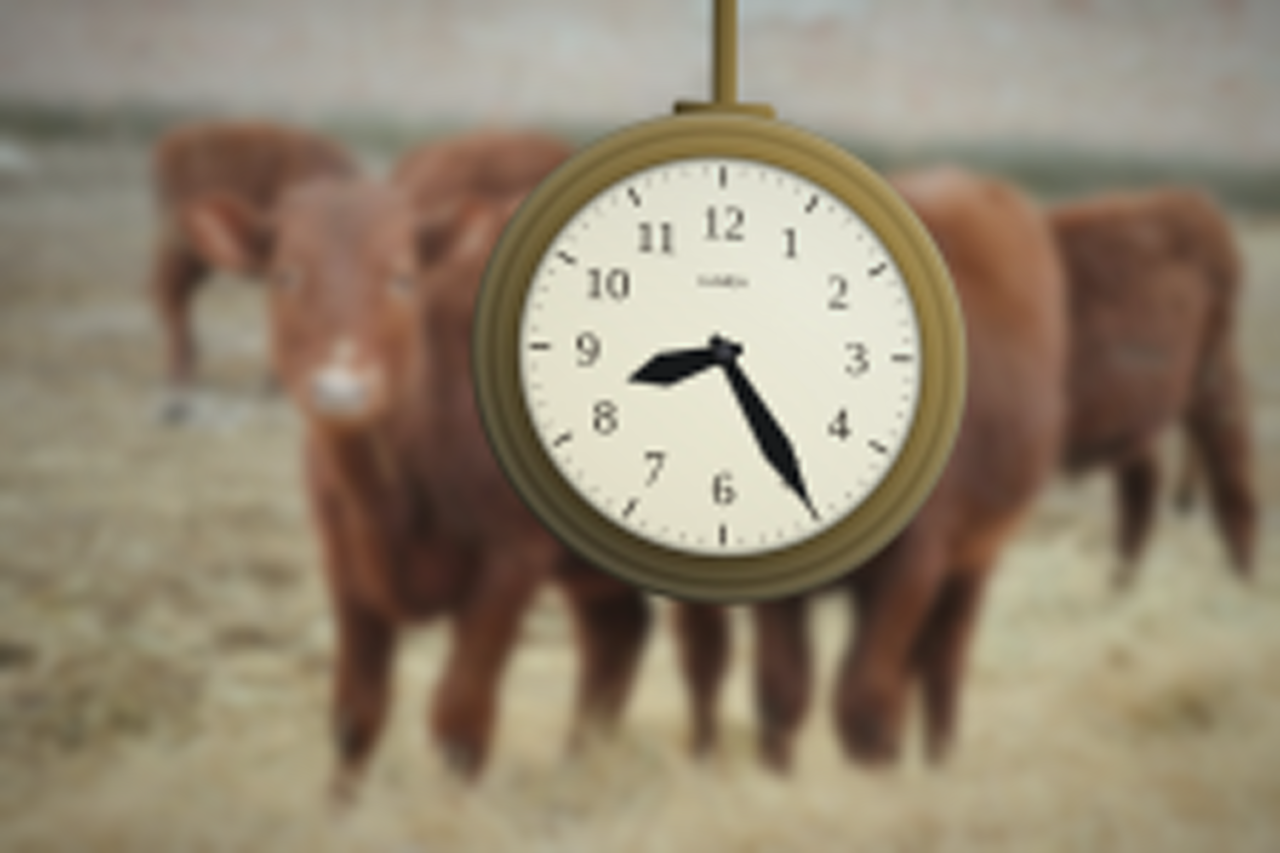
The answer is 8:25
